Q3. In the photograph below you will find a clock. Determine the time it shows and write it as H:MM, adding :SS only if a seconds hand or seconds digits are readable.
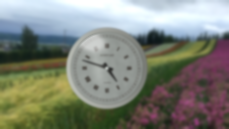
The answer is 4:48
